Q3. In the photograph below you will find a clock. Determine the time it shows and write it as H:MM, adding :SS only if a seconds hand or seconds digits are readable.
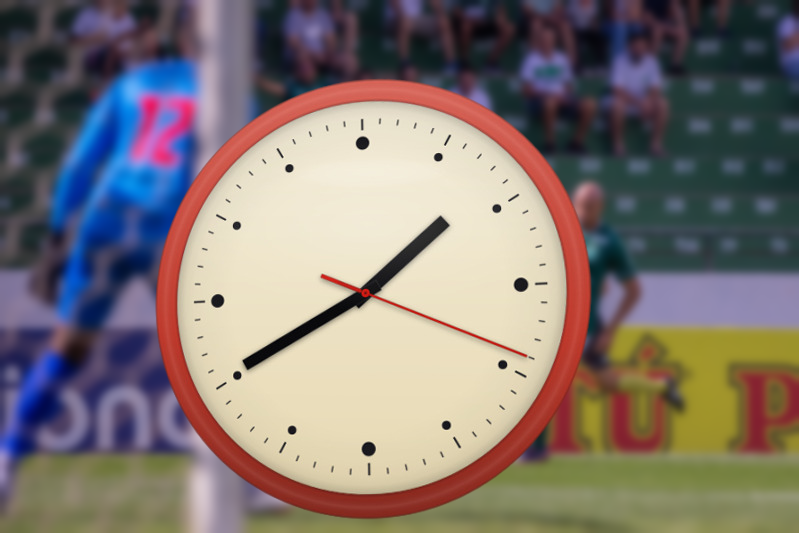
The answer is 1:40:19
